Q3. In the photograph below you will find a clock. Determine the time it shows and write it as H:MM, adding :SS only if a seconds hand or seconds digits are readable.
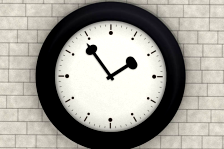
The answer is 1:54
